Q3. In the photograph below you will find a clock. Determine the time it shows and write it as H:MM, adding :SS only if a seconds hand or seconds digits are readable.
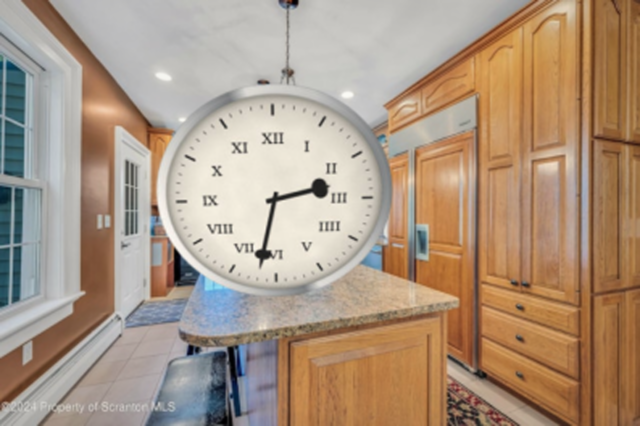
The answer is 2:32
